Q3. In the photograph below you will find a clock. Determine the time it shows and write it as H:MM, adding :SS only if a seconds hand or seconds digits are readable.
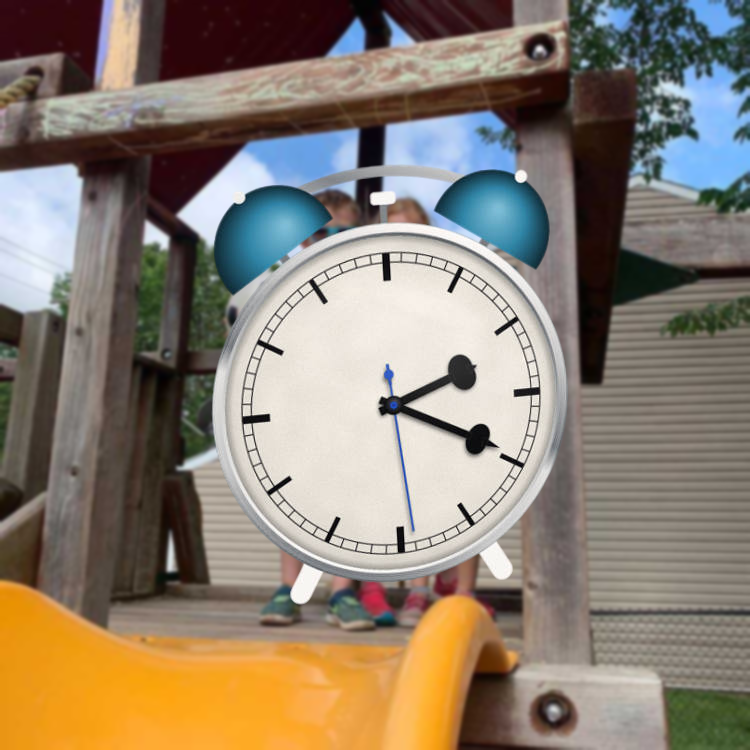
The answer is 2:19:29
